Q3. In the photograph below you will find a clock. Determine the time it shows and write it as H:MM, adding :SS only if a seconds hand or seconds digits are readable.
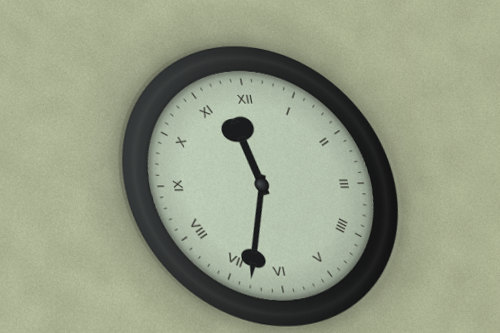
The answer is 11:33
